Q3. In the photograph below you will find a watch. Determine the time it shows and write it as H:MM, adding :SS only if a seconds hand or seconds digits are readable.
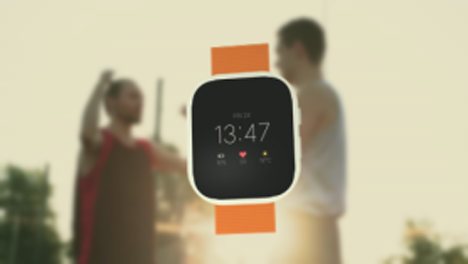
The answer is 13:47
